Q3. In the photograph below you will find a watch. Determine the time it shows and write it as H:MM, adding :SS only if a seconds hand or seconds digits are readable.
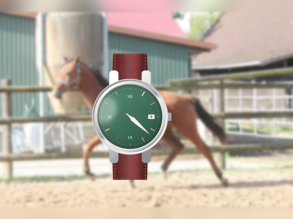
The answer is 4:22
